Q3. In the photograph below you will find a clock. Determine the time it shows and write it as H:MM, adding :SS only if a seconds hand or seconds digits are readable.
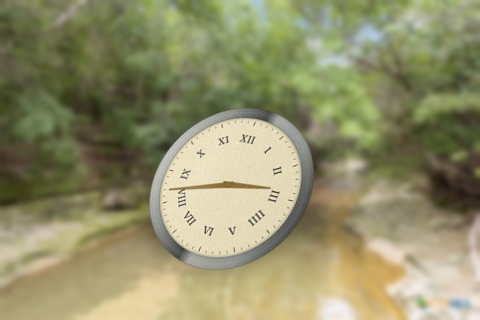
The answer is 2:42
